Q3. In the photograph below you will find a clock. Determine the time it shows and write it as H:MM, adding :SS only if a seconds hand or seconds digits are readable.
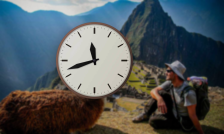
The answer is 11:42
